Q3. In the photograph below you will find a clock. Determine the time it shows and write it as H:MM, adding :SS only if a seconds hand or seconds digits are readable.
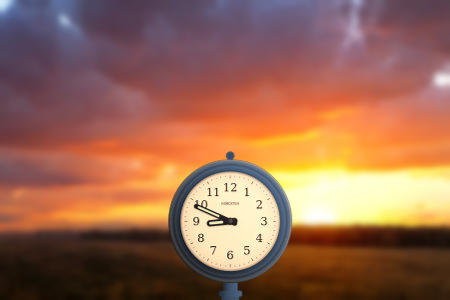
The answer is 8:49
